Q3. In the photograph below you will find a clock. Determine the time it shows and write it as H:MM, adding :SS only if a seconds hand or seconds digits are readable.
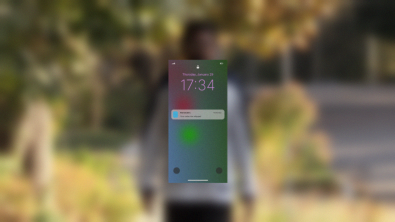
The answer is 17:34
